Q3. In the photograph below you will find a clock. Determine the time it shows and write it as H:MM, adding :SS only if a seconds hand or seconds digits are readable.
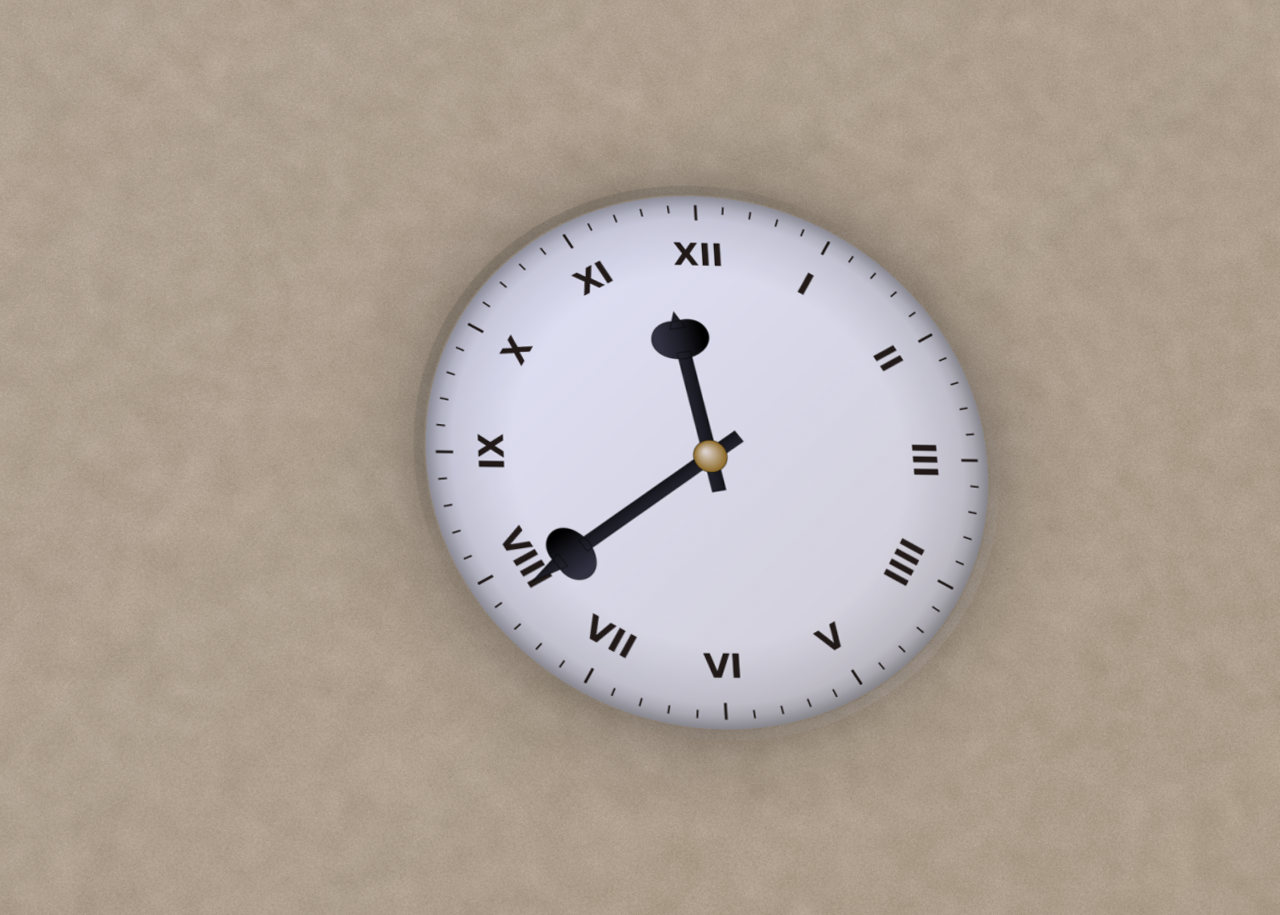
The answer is 11:39
